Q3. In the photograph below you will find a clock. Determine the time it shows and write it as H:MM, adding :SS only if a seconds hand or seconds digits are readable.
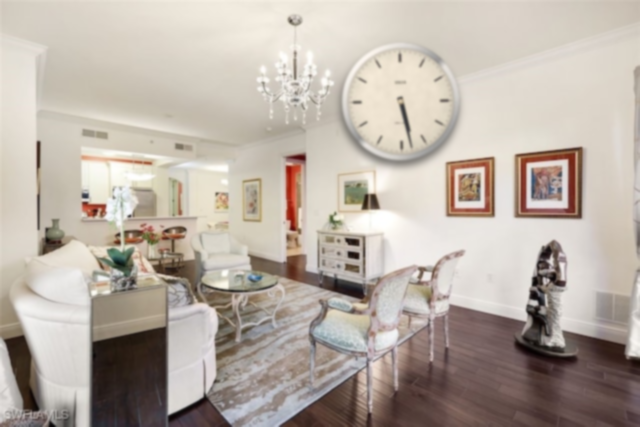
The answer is 5:28
